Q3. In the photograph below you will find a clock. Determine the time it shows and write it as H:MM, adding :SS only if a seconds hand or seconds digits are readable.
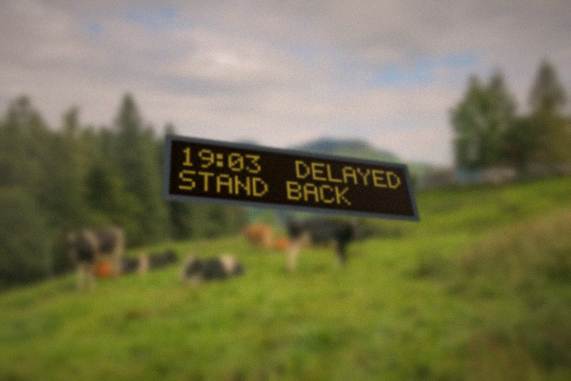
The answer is 19:03
